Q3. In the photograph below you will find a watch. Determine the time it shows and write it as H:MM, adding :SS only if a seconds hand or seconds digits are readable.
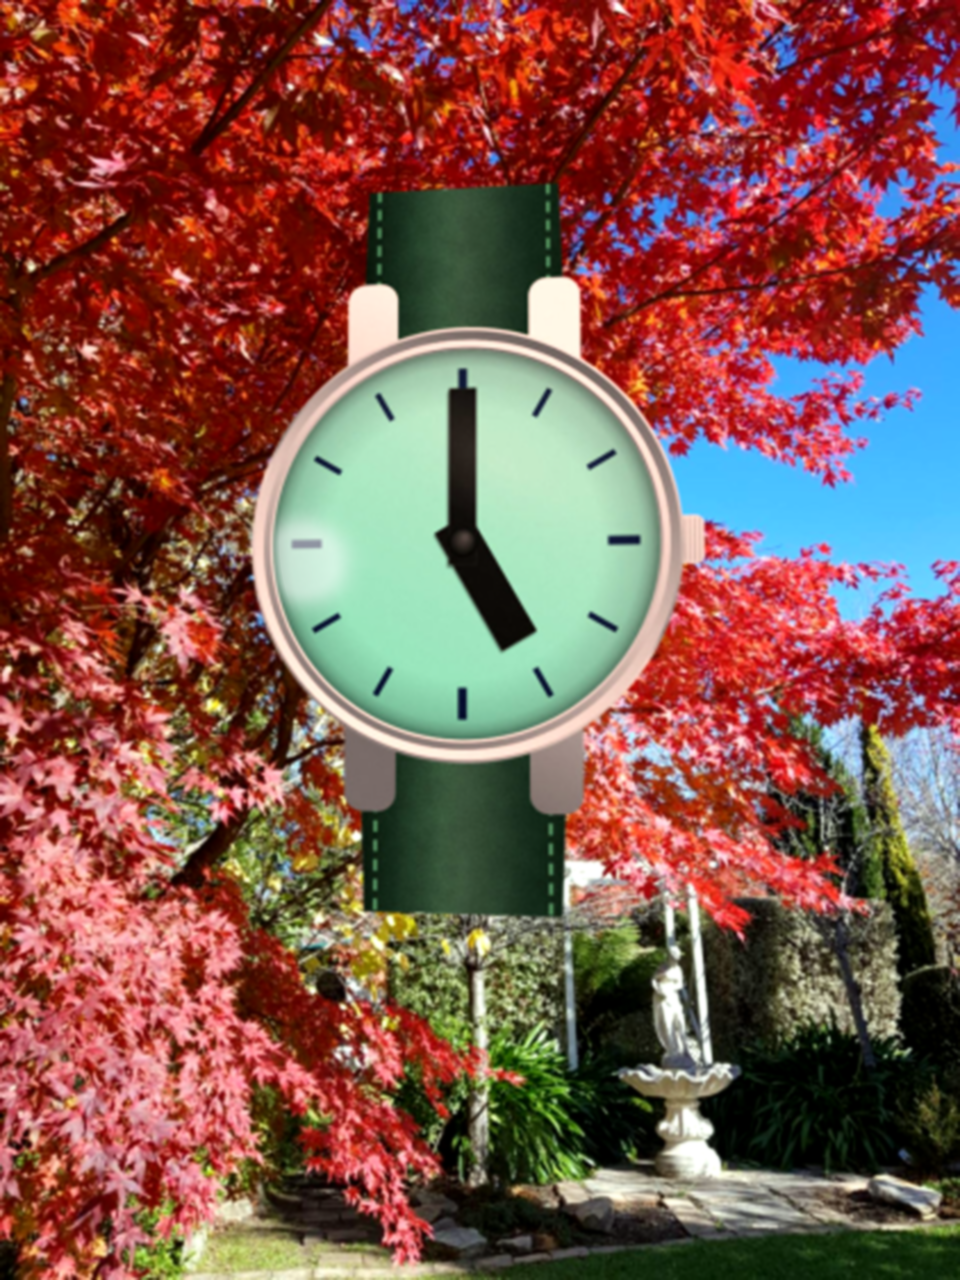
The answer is 5:00
